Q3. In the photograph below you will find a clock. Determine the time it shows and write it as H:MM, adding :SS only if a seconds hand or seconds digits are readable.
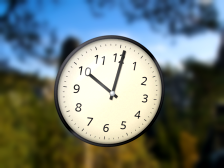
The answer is 10:01
